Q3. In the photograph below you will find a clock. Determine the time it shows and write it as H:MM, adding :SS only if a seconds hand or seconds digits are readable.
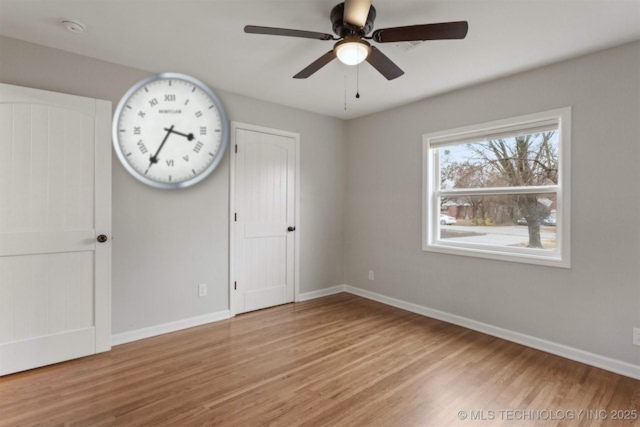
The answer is 3:35
